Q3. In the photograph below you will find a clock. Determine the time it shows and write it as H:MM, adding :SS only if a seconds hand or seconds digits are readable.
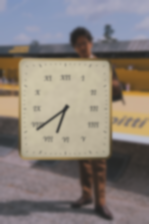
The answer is 6:39
